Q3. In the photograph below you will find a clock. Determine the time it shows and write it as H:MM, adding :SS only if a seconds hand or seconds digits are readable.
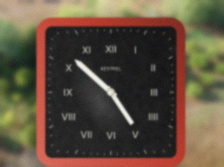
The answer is 4:52
